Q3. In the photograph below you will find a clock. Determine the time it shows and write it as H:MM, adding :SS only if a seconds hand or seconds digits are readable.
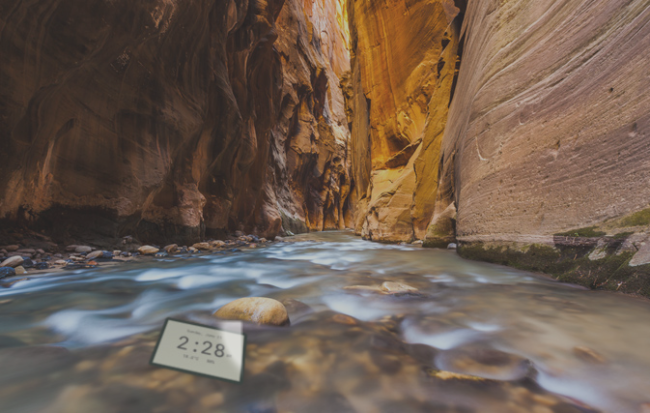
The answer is 2:28
